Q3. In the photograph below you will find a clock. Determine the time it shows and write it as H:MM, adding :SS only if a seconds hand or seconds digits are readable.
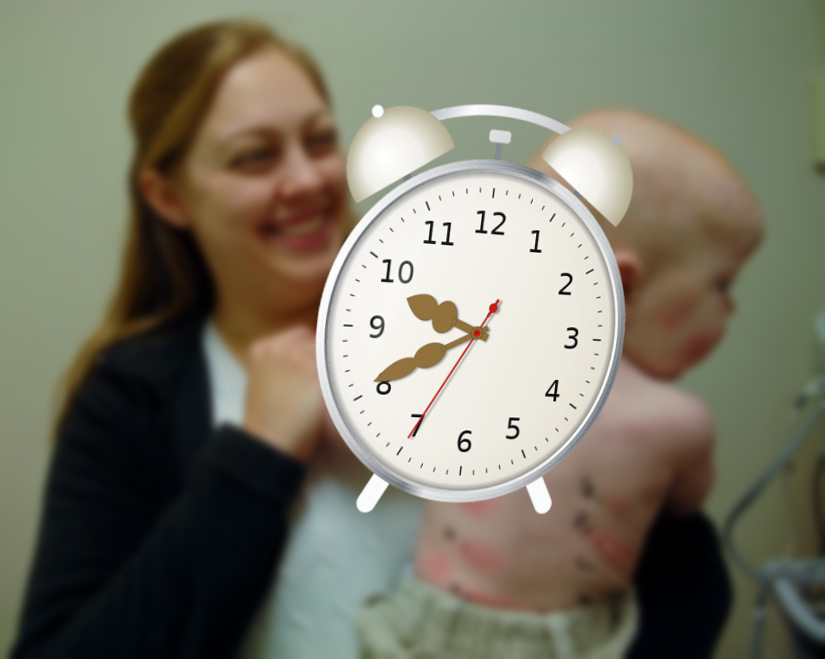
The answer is 9:40:35
